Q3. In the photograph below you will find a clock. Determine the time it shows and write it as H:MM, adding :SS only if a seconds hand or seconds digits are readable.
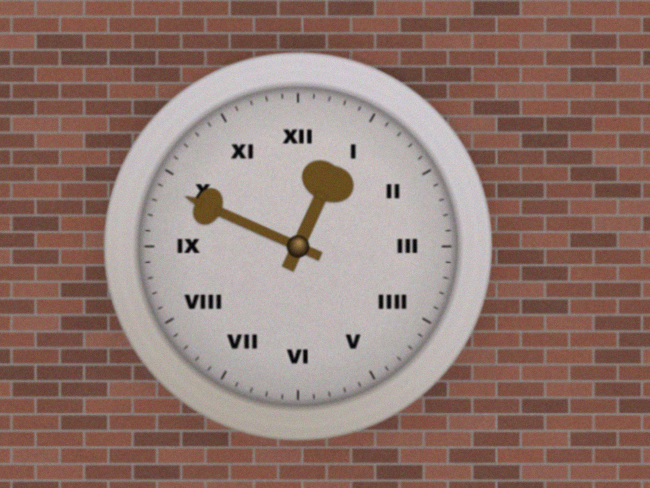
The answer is 12:49
